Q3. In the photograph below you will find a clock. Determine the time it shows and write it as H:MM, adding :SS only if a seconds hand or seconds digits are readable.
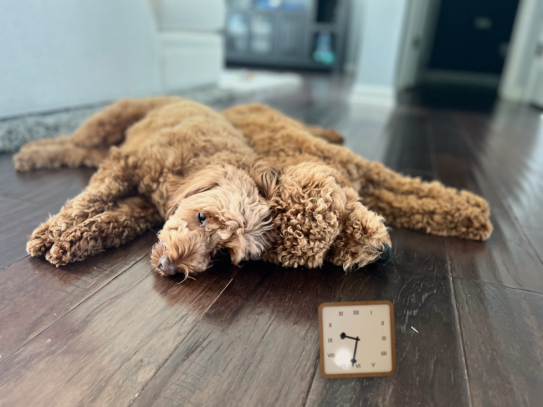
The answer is 9:32
